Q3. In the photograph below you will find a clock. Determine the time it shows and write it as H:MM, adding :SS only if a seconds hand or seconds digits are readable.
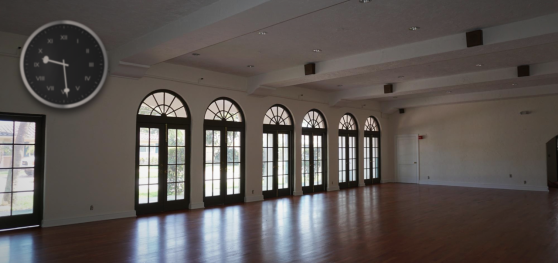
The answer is 9:29
